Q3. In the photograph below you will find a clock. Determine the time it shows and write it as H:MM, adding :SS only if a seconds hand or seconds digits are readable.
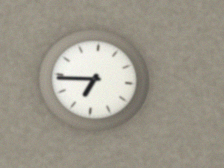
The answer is 6:44
